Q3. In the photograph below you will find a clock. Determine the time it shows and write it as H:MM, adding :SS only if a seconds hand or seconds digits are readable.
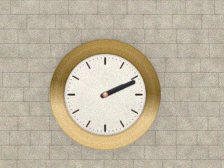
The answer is 2:11
